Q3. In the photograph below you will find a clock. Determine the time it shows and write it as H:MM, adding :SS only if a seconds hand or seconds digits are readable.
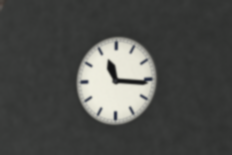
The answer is 11:16
